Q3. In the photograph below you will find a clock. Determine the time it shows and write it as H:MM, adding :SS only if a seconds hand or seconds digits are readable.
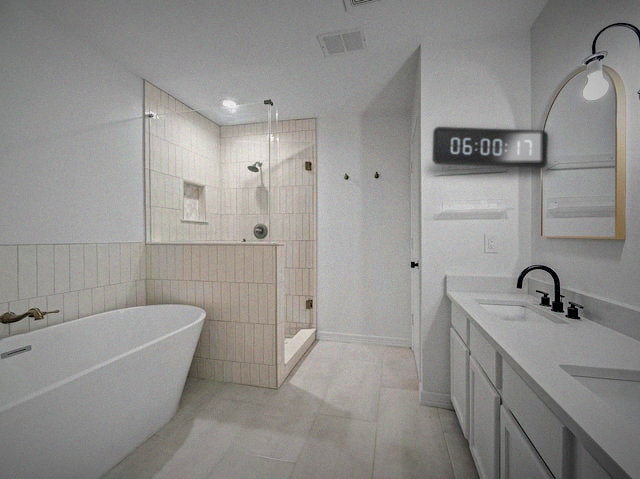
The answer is 6:00:17
